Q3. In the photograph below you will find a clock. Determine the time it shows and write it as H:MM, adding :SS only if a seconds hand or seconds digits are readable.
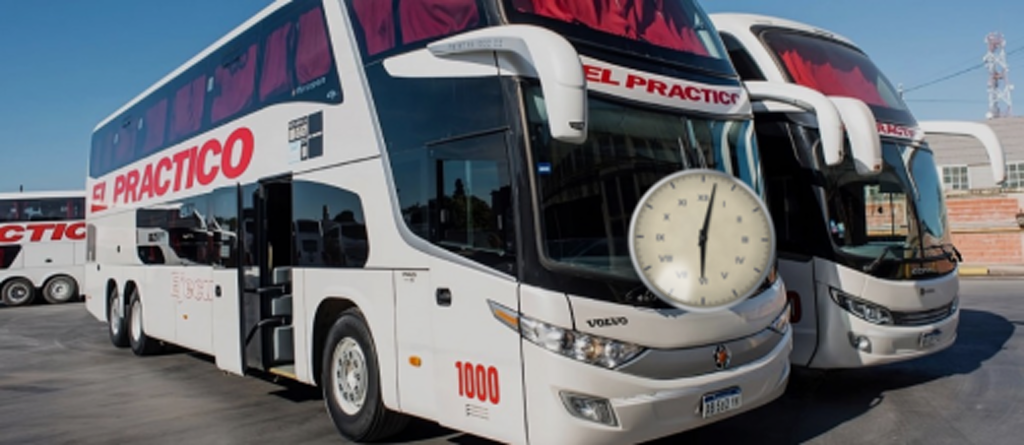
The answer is 6:02
